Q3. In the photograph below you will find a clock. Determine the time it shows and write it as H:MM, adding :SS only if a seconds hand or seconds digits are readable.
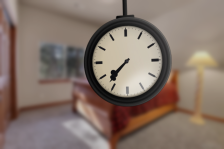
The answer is 7:37
